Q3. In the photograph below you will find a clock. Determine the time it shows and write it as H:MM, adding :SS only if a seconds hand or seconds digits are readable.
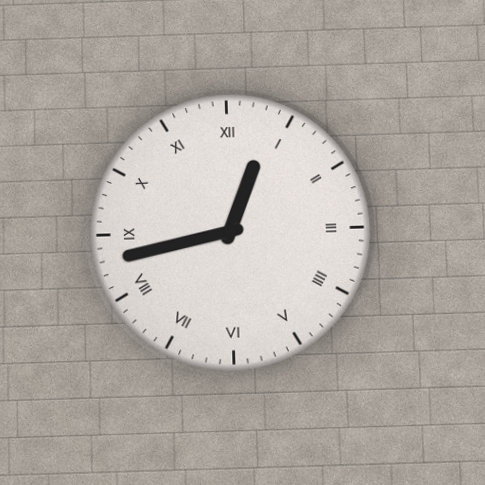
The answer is 12:43
